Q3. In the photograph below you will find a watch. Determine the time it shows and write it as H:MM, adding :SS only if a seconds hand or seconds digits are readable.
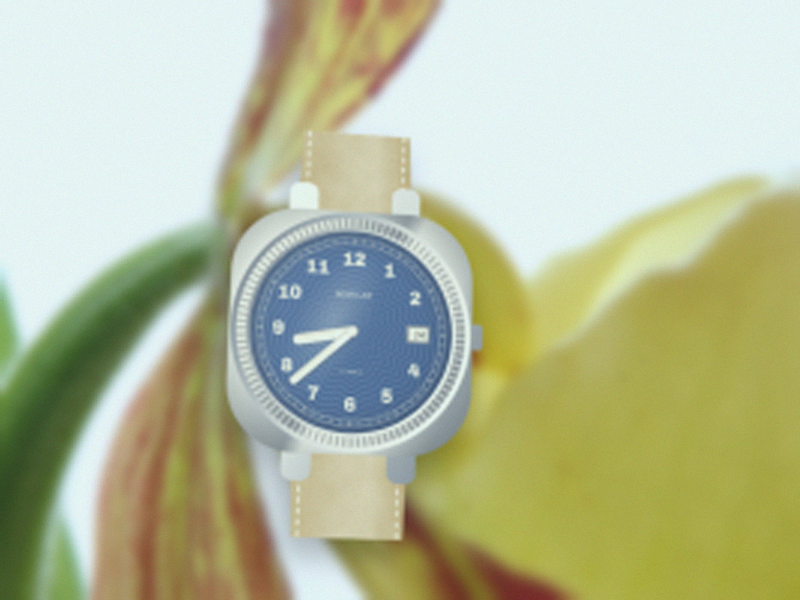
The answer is 8:38
